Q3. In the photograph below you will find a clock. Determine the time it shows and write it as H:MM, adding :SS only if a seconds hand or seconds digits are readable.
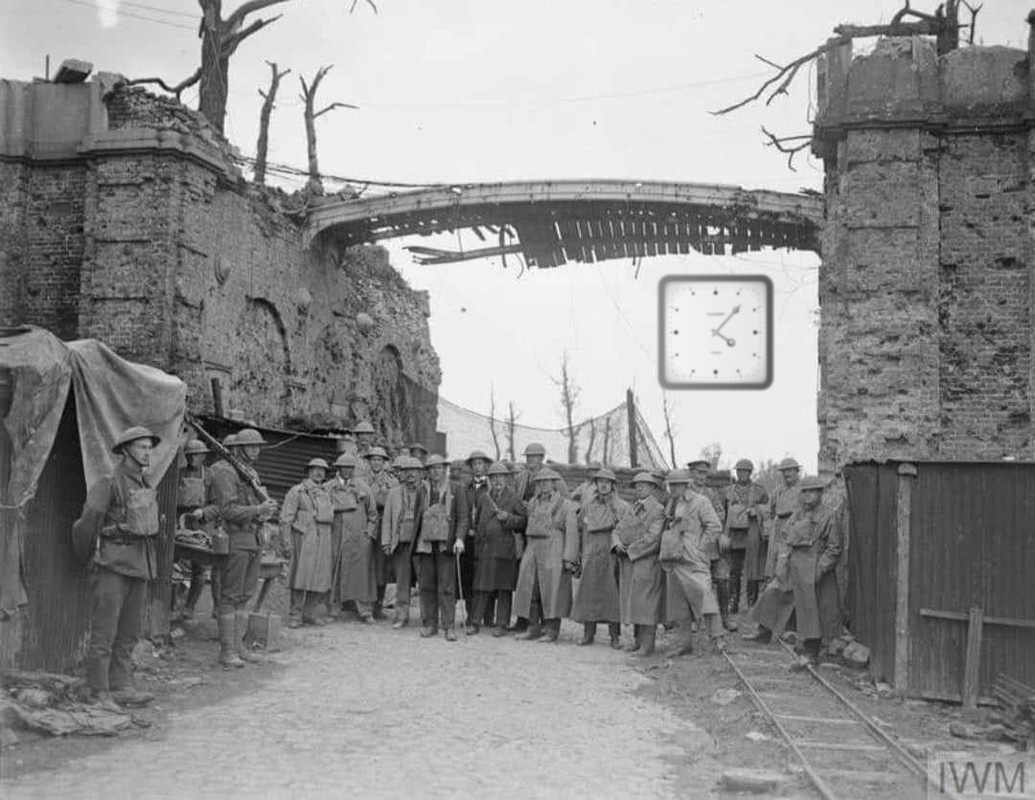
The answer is 4:07
